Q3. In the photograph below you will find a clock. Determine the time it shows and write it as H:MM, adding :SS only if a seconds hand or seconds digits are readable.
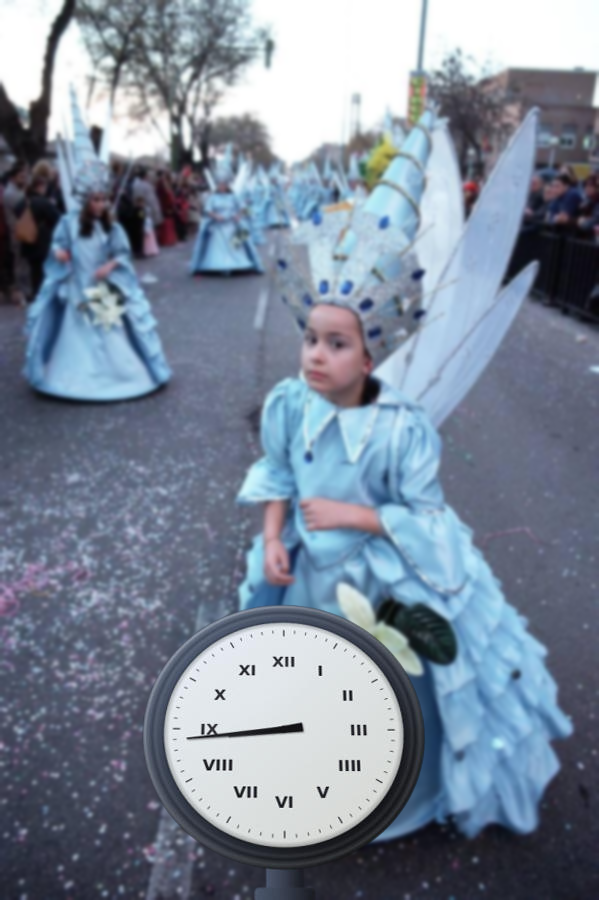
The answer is 8:44
